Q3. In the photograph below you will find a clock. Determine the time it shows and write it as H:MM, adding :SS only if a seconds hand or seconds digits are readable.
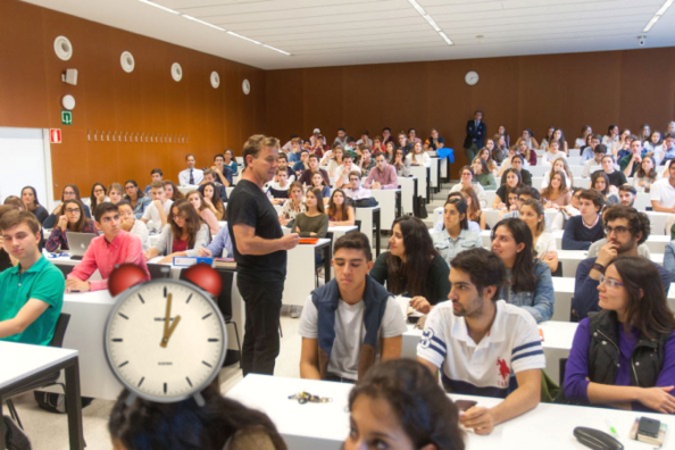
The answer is 1:01
